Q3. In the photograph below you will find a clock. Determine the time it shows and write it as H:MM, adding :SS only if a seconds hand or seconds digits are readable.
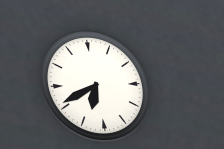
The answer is 6:41
